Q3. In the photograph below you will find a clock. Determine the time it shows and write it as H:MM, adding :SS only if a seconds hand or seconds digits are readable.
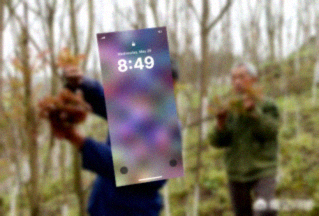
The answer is 8:49
